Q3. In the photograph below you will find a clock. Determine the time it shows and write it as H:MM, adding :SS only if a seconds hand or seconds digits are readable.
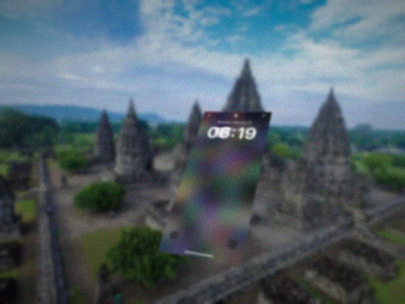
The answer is 6:19
